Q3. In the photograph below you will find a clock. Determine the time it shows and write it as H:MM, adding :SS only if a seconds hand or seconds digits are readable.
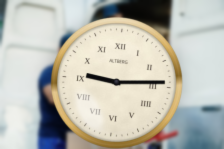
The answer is 9:14
